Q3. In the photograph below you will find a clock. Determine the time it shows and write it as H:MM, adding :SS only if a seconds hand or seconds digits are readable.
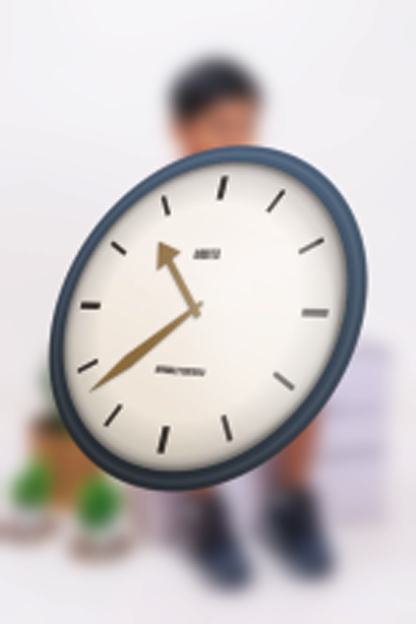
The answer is 10:38
